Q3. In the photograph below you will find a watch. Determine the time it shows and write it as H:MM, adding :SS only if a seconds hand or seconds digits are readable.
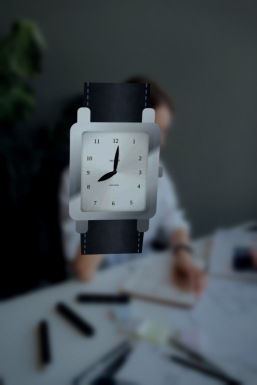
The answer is 8:01
